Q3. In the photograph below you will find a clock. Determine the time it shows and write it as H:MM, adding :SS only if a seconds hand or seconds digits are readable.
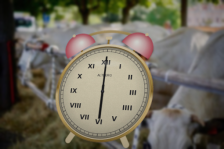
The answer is 6:00
